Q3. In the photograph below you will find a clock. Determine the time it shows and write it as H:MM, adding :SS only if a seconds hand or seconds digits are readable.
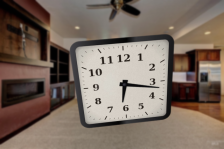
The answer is 6:17
